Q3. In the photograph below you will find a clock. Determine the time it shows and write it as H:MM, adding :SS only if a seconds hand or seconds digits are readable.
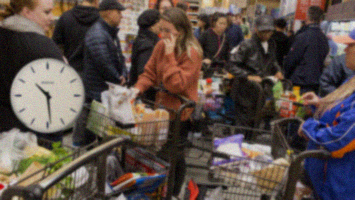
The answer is 10:29
